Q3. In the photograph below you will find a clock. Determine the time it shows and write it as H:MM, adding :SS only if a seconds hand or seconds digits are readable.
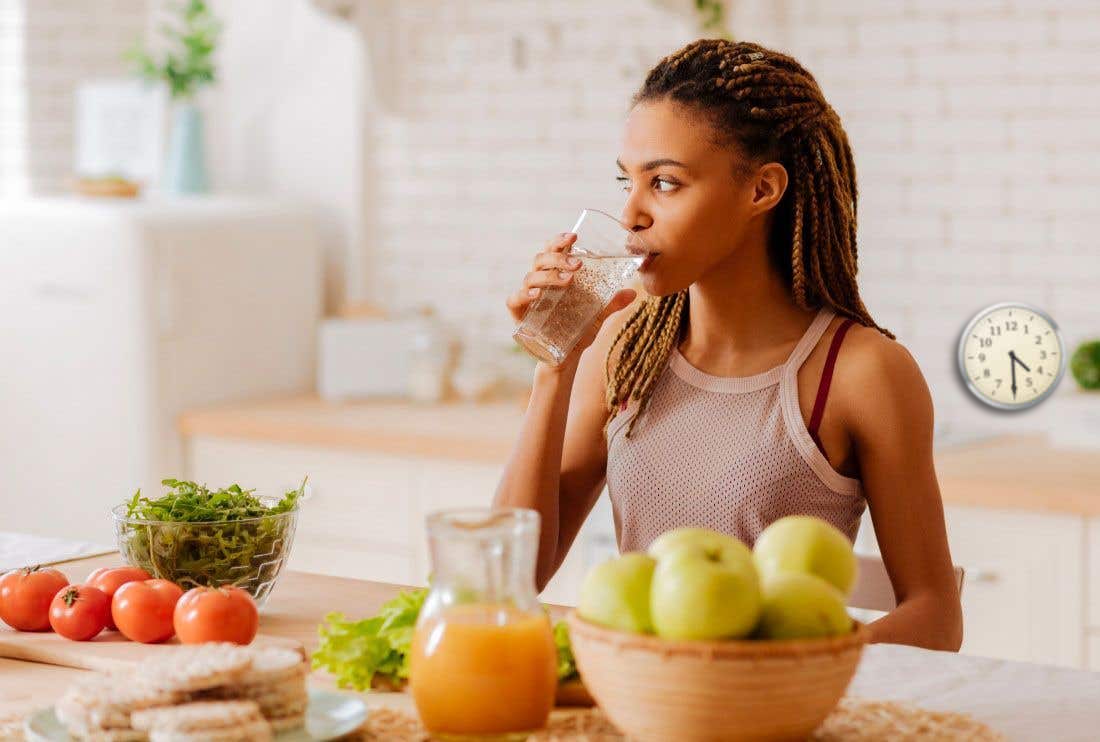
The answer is 4:30
